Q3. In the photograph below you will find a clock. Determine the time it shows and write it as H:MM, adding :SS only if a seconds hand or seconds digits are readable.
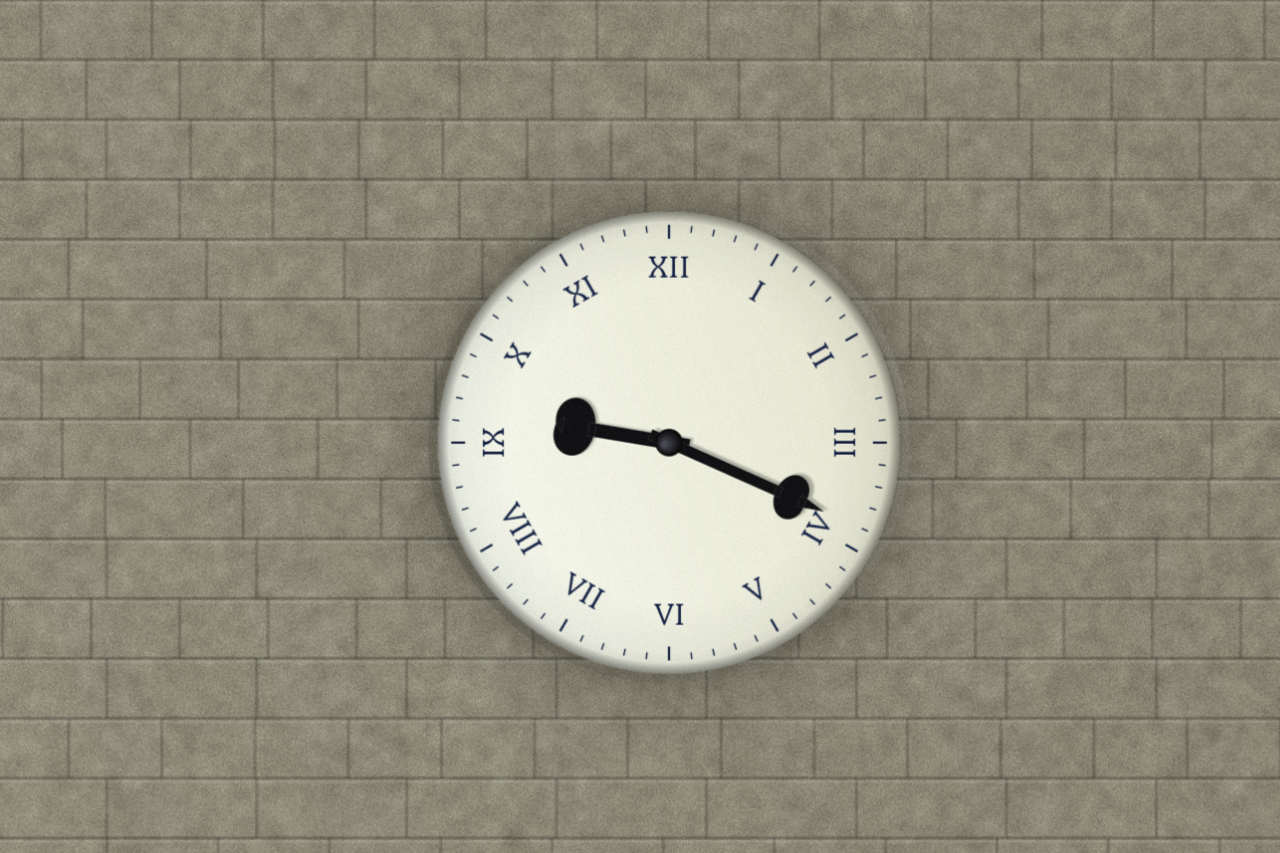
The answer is 9:19
